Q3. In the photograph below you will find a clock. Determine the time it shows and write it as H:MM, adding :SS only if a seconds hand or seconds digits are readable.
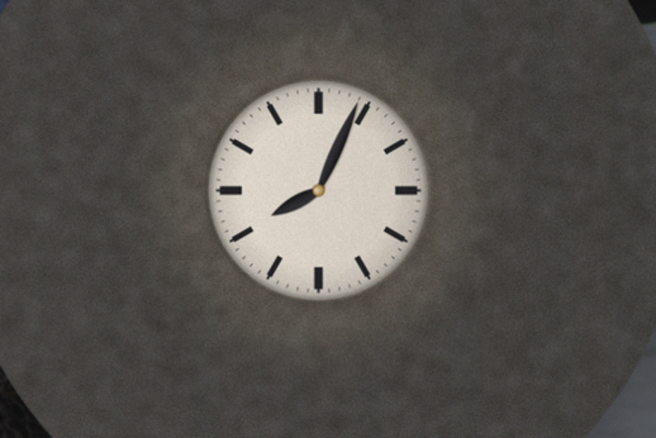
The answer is 8:04
